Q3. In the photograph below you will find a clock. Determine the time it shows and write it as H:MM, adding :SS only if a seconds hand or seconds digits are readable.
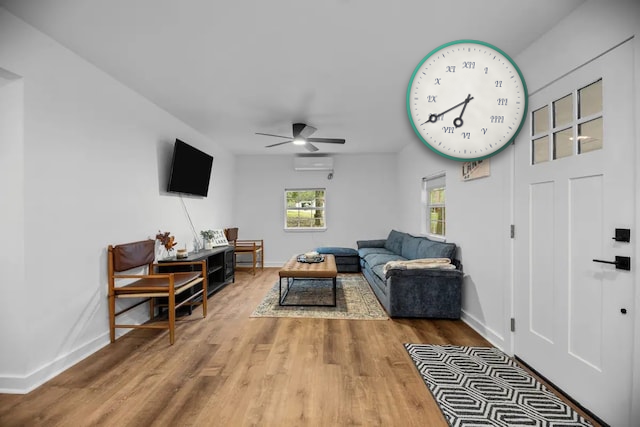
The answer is 6:40
